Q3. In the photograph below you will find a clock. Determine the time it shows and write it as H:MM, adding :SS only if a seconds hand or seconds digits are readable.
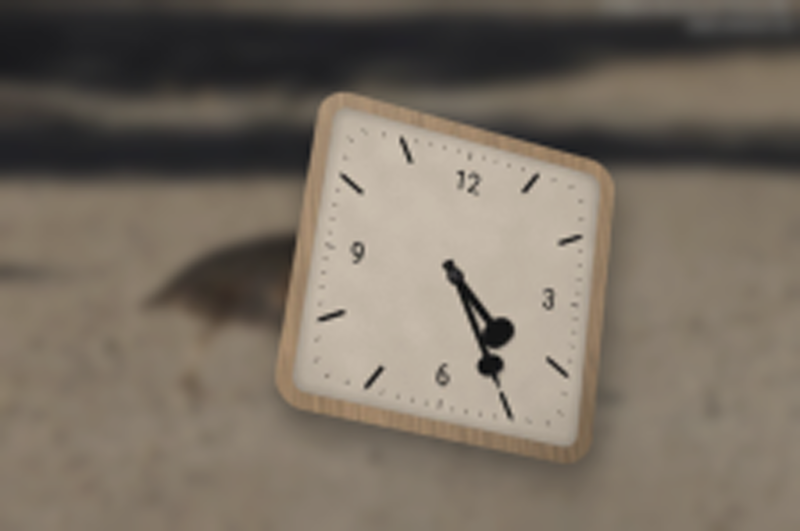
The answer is 4:25
